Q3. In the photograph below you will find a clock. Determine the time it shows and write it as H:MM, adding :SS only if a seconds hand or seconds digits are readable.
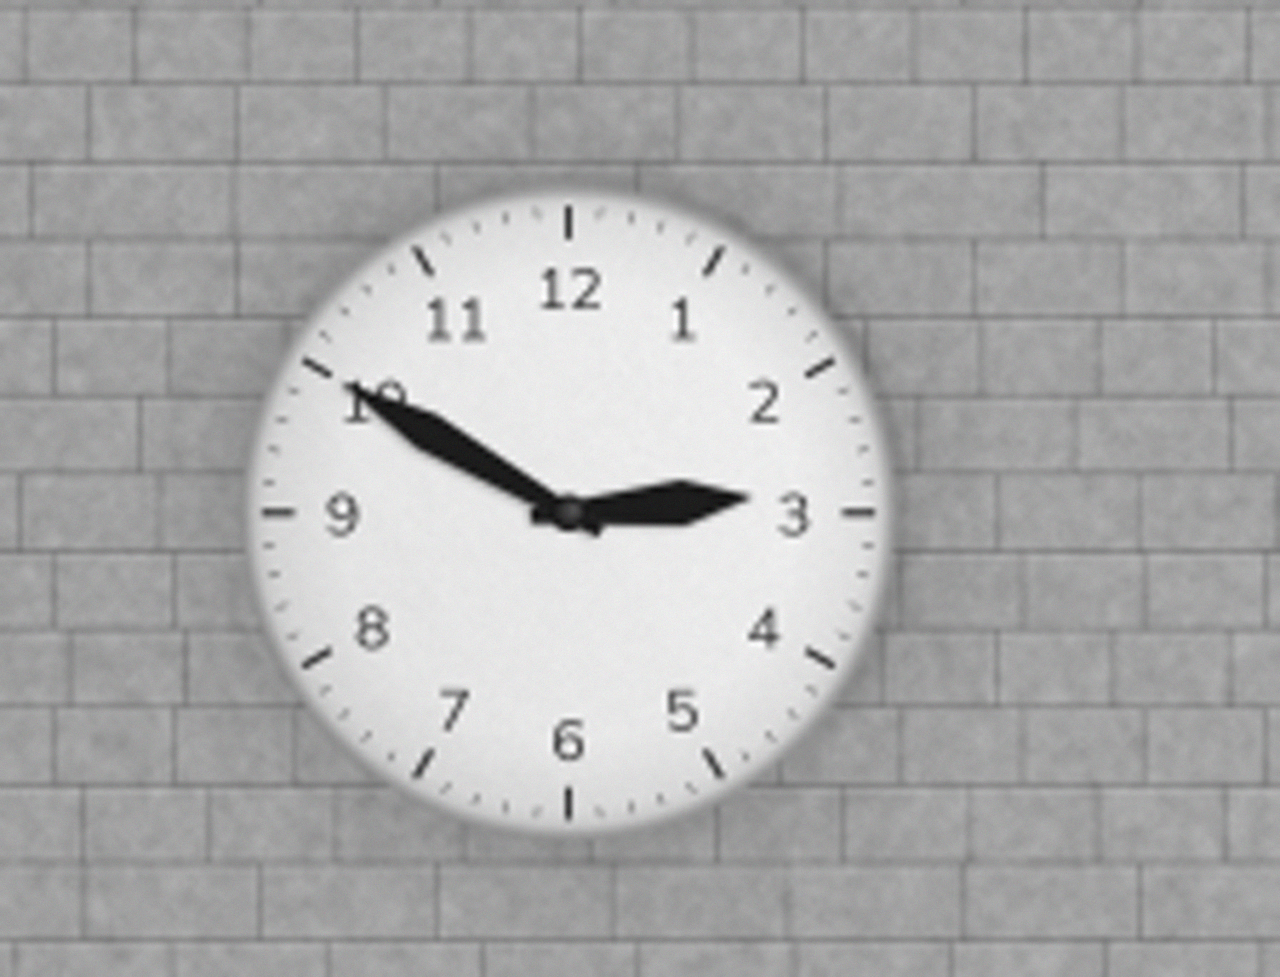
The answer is 2:50
